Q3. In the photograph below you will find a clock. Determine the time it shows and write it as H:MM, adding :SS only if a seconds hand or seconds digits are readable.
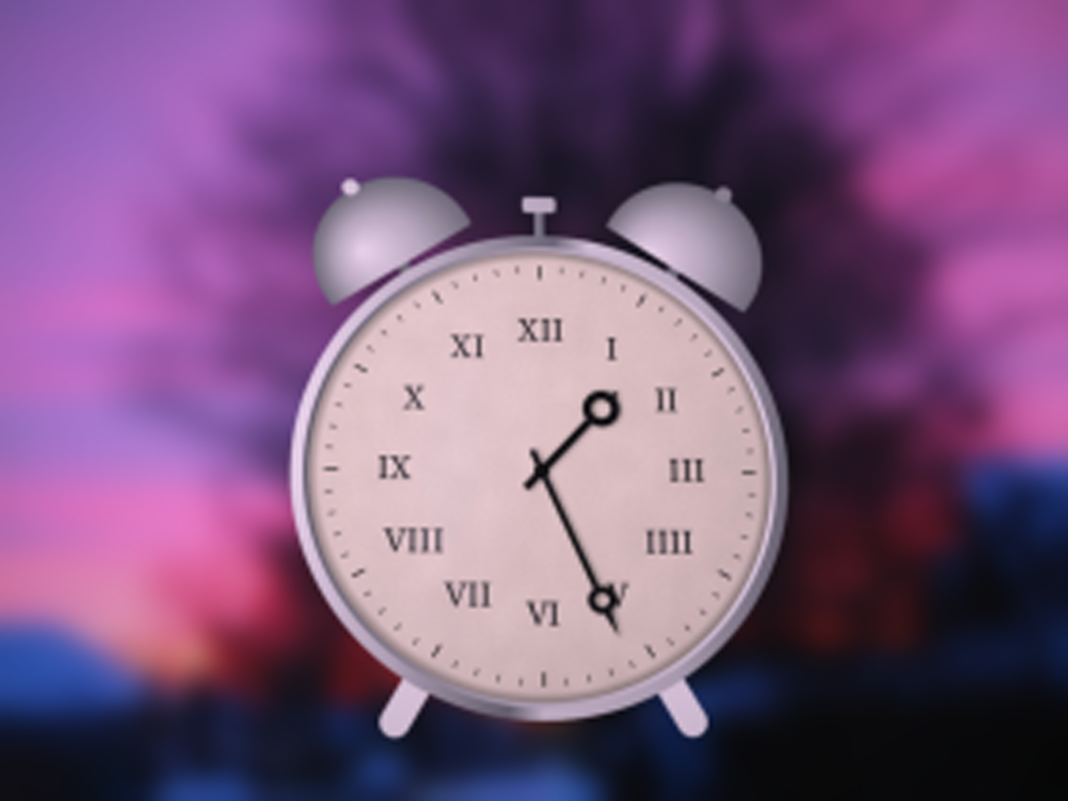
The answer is 1:26
